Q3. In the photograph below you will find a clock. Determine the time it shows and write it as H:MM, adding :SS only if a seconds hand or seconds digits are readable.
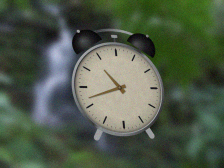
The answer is 10:42
